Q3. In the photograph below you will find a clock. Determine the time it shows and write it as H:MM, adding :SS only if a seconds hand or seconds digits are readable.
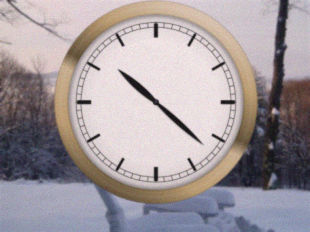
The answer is 10:22
